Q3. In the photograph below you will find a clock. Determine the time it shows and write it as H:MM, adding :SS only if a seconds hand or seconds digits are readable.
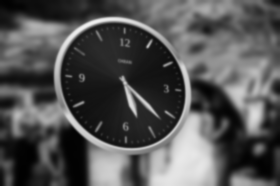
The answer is 5:22
